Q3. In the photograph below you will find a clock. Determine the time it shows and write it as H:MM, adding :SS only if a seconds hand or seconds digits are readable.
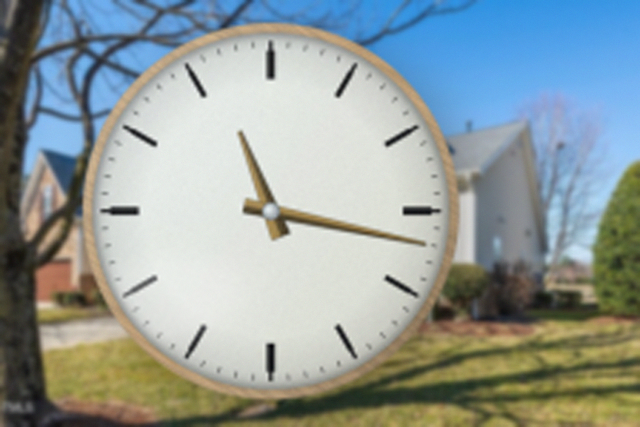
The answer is 11:17
